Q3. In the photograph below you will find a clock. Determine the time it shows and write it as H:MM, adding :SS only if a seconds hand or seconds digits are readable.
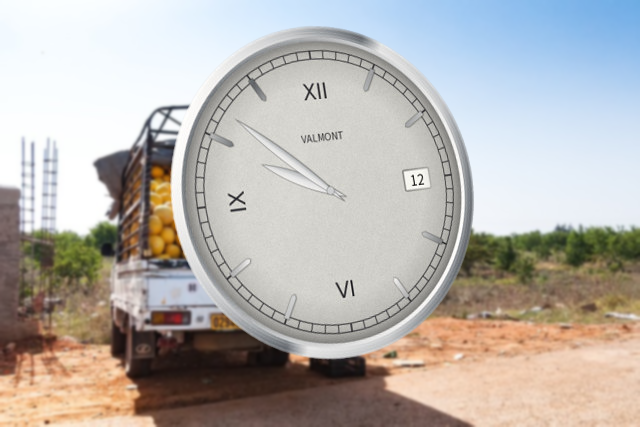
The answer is 9:52
